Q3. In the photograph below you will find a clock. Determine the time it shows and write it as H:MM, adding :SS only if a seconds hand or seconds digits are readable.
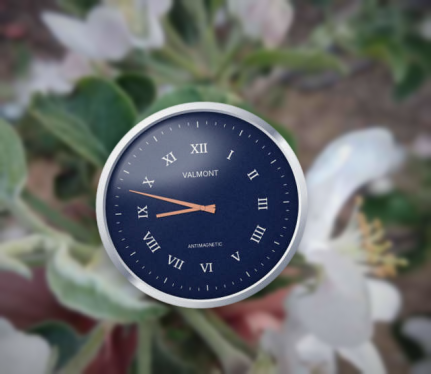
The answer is 8:48
